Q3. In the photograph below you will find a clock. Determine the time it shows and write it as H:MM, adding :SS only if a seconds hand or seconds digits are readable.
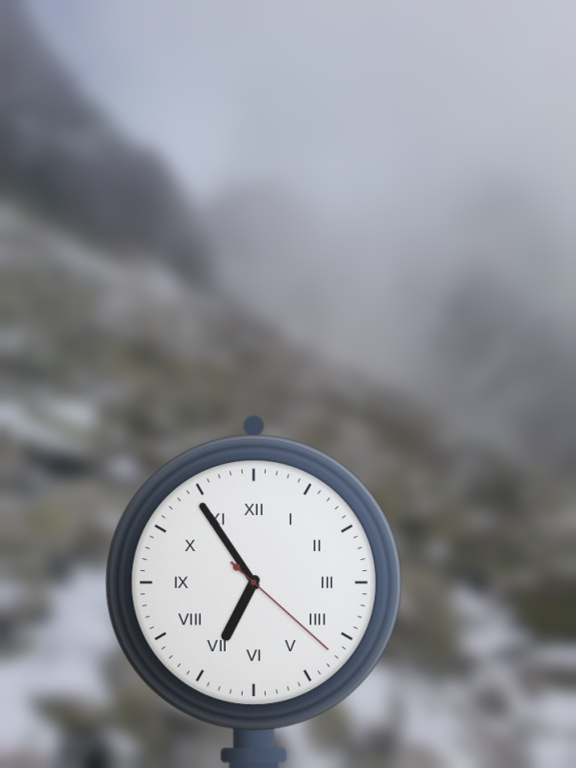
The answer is 6:54:22
